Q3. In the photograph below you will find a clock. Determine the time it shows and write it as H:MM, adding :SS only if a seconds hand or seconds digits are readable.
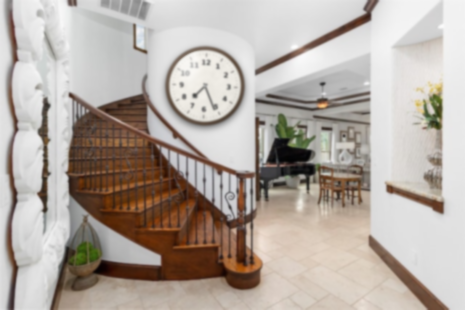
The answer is 7:26
